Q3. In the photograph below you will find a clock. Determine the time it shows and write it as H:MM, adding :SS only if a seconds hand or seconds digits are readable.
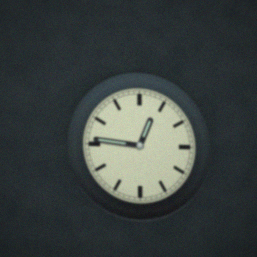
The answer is 12:46
